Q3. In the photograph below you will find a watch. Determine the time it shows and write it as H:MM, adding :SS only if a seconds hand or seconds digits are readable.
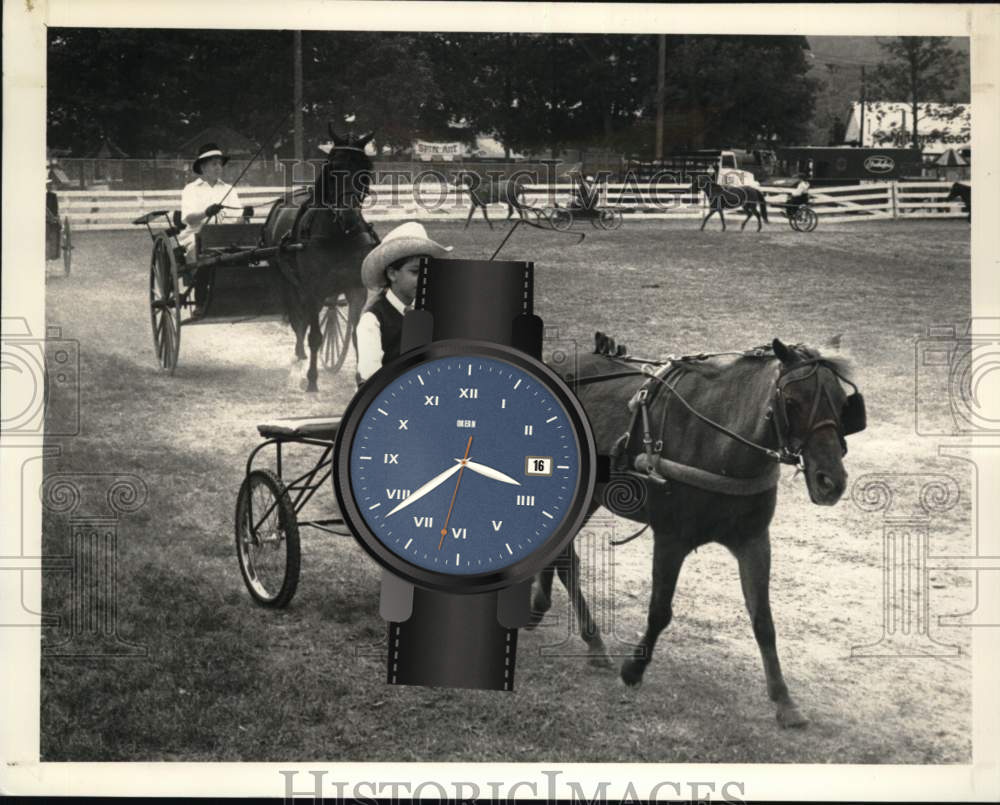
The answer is 3:38:32
